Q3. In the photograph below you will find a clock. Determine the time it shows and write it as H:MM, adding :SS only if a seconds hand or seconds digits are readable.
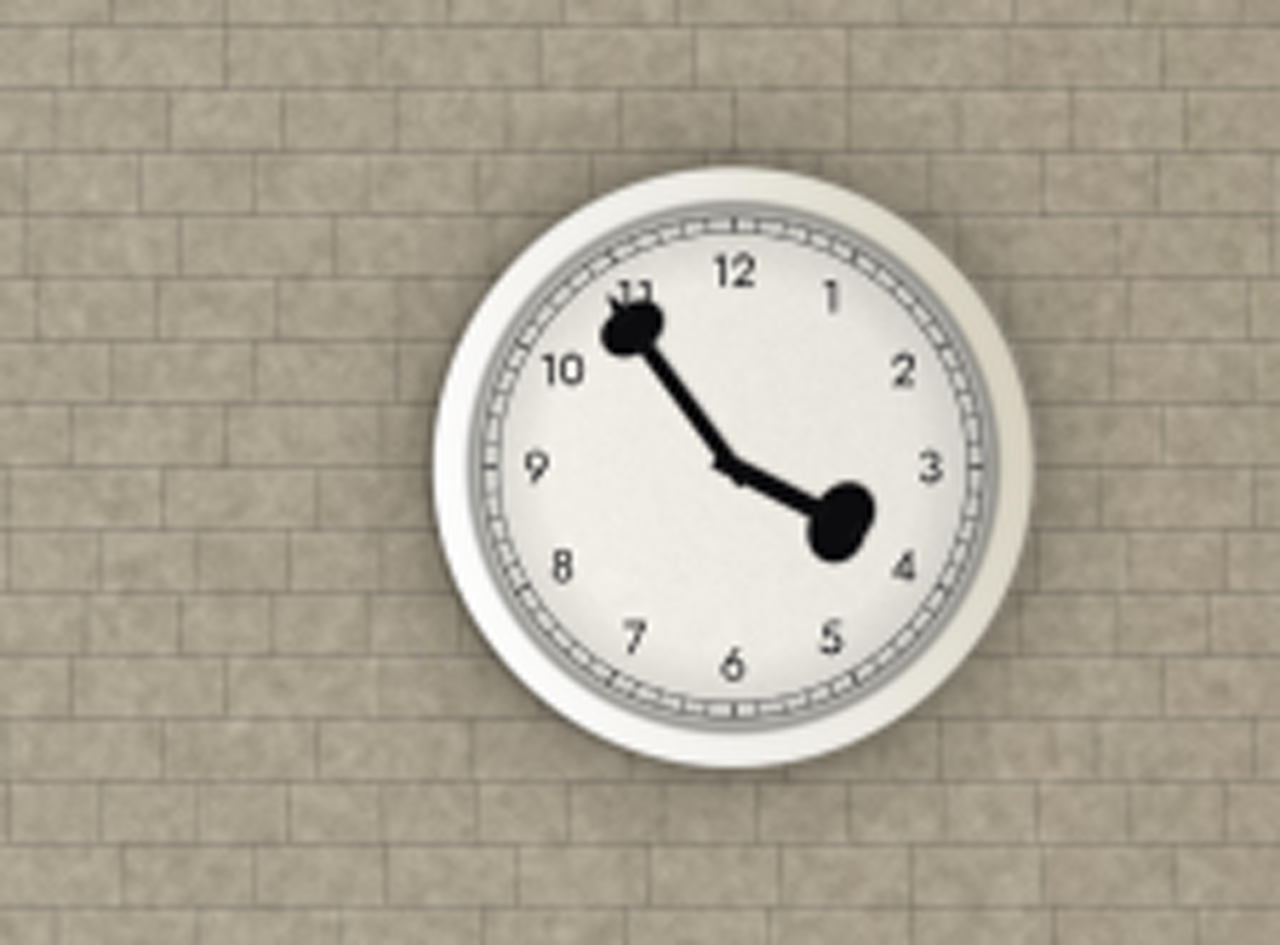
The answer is 3:54
